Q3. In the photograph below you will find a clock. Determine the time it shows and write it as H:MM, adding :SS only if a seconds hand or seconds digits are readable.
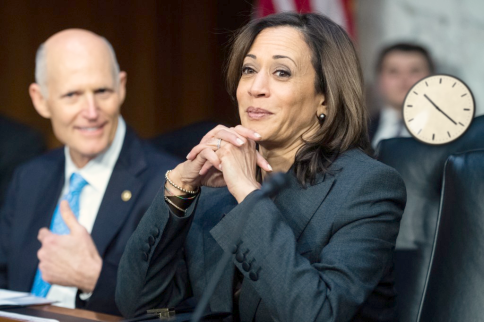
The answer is 10:21
